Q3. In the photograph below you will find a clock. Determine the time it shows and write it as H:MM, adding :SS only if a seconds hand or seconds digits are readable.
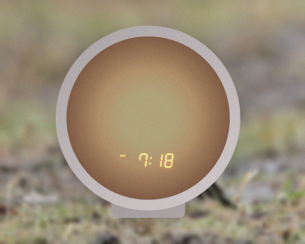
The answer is 7:18
